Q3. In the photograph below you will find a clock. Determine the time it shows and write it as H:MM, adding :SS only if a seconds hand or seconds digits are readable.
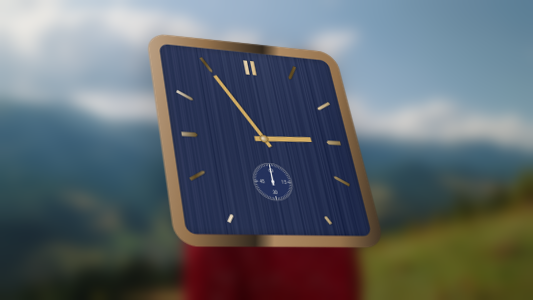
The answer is 2:55
